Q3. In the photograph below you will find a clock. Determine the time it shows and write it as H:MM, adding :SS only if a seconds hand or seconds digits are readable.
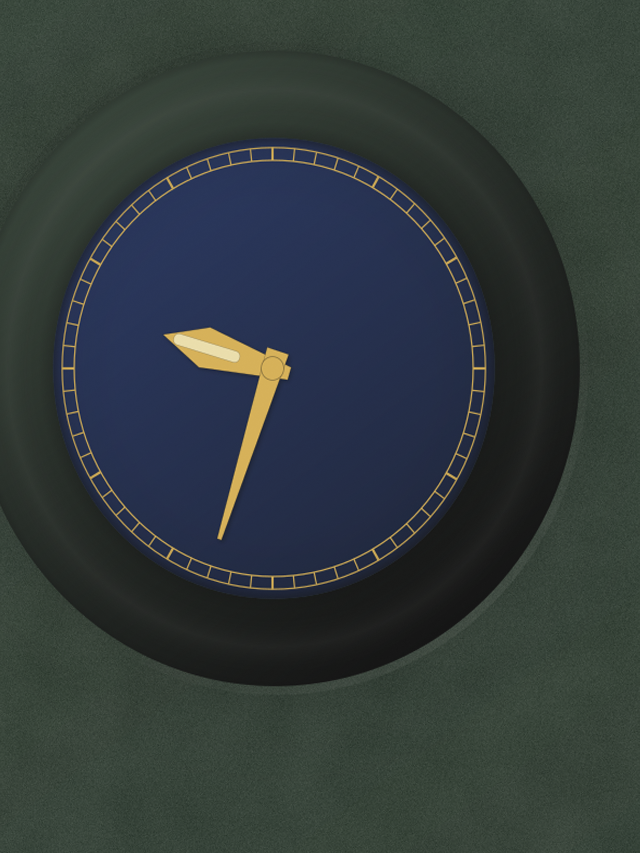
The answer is 9:33
